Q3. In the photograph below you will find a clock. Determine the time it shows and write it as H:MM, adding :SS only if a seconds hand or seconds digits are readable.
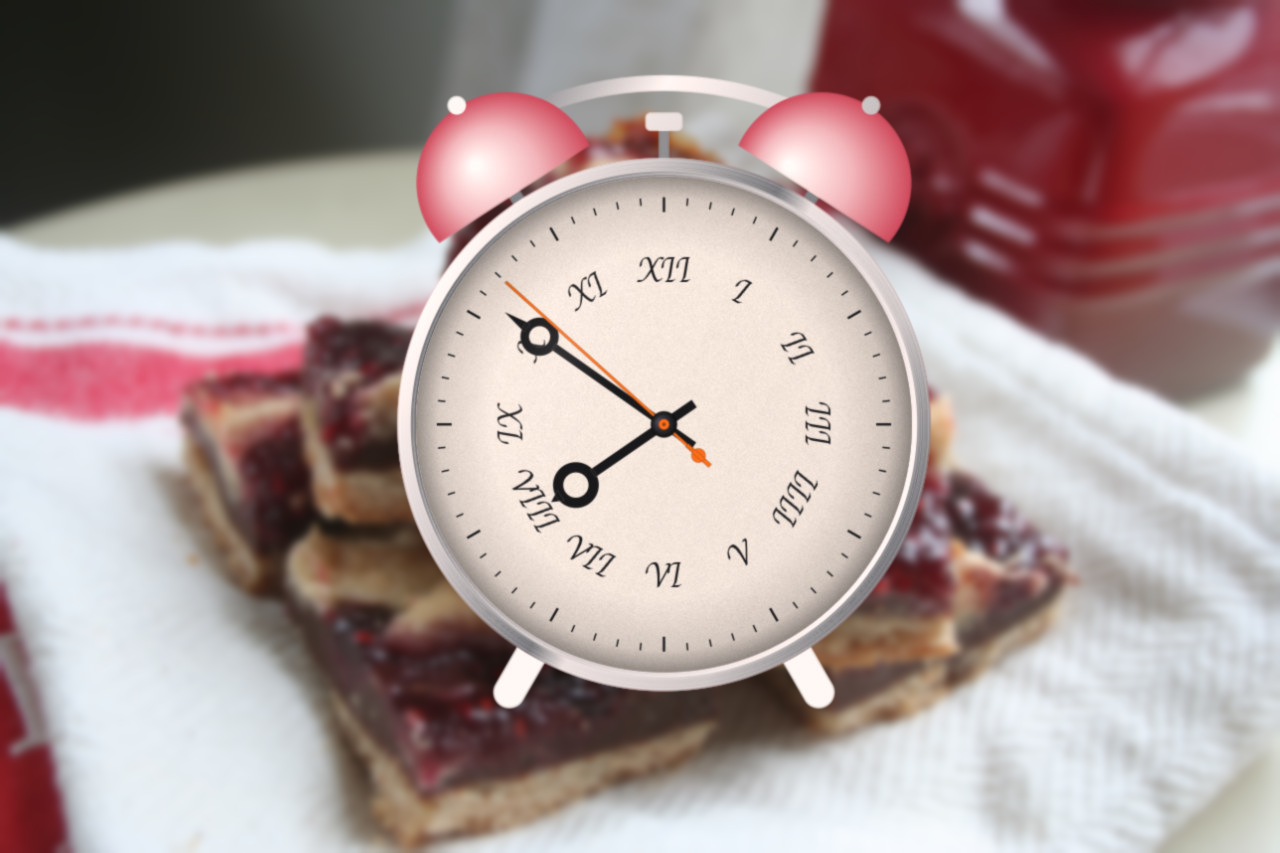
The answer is 7:50:52
